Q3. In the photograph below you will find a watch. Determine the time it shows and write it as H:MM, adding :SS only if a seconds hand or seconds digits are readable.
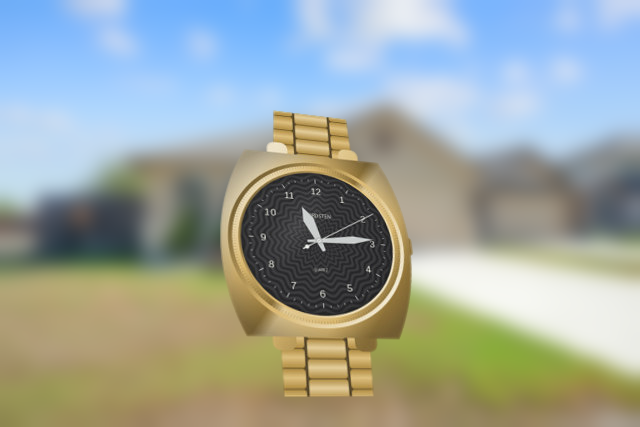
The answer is 11:14:10
